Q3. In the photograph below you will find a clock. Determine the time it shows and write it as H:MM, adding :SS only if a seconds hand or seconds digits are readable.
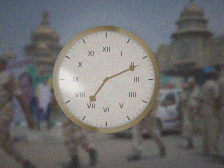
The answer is 7:11
